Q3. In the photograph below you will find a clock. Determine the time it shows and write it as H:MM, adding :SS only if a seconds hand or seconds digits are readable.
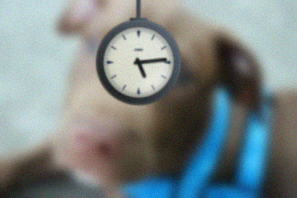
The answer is 5:14
